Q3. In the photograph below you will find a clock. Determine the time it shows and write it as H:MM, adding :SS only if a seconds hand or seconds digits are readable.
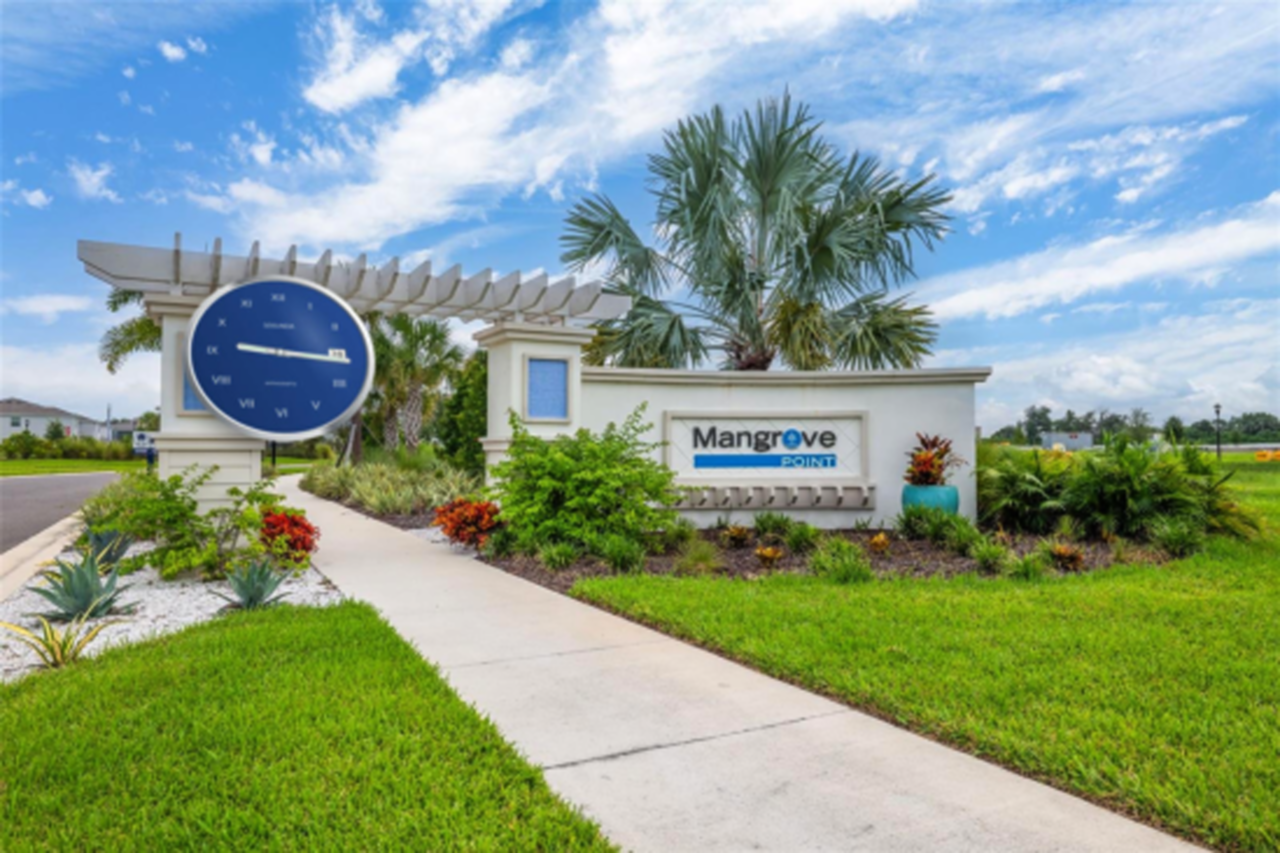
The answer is 9:16
